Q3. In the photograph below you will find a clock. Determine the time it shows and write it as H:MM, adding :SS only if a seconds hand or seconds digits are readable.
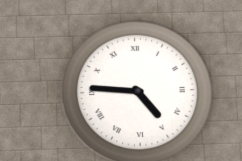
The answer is 4:46
